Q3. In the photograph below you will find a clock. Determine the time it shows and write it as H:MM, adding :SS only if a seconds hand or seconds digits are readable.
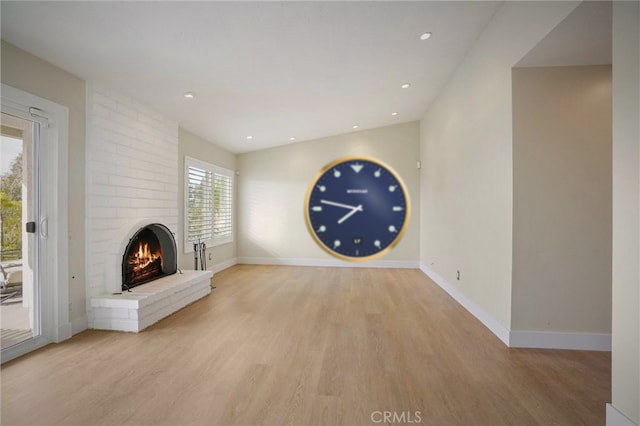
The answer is 7:47
